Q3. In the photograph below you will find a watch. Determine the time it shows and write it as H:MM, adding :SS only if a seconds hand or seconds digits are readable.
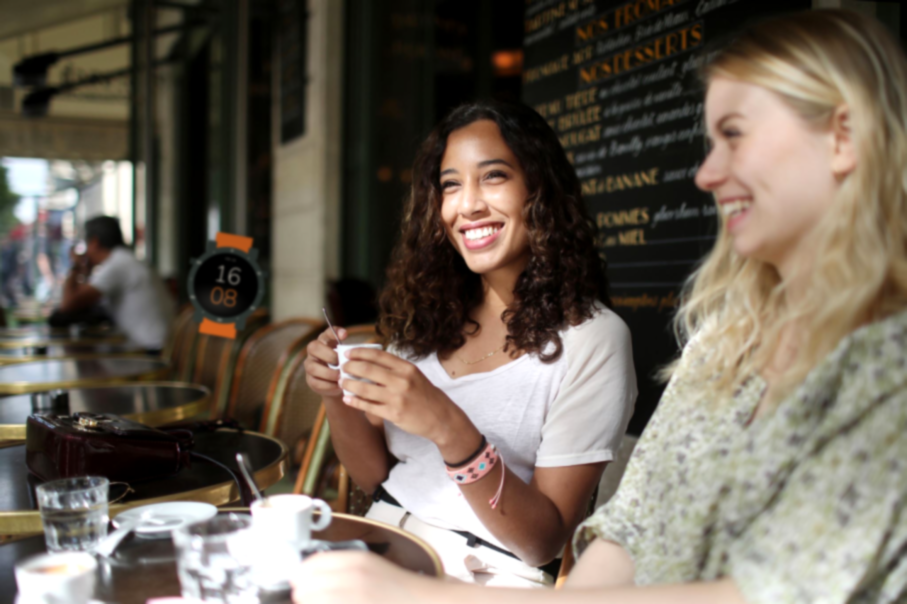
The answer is 16:08
